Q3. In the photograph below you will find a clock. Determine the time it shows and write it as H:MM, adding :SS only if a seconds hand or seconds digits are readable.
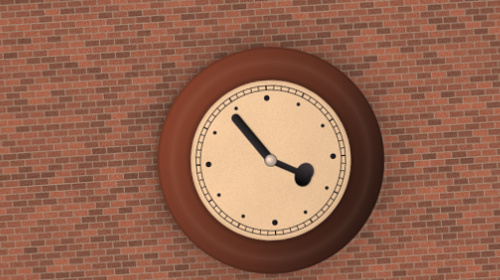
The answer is 3:54
